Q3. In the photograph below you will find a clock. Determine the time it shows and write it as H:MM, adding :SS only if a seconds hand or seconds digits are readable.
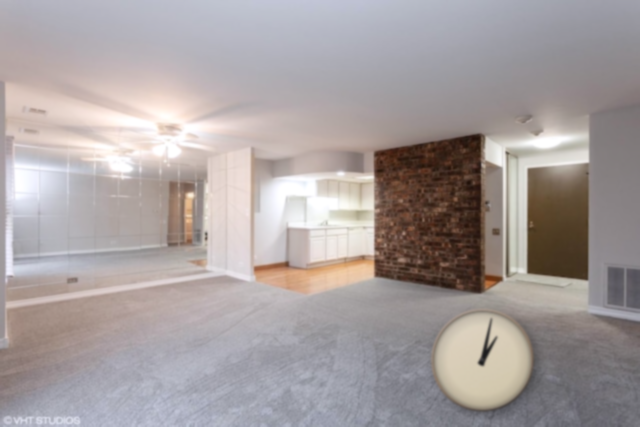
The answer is 1:02
